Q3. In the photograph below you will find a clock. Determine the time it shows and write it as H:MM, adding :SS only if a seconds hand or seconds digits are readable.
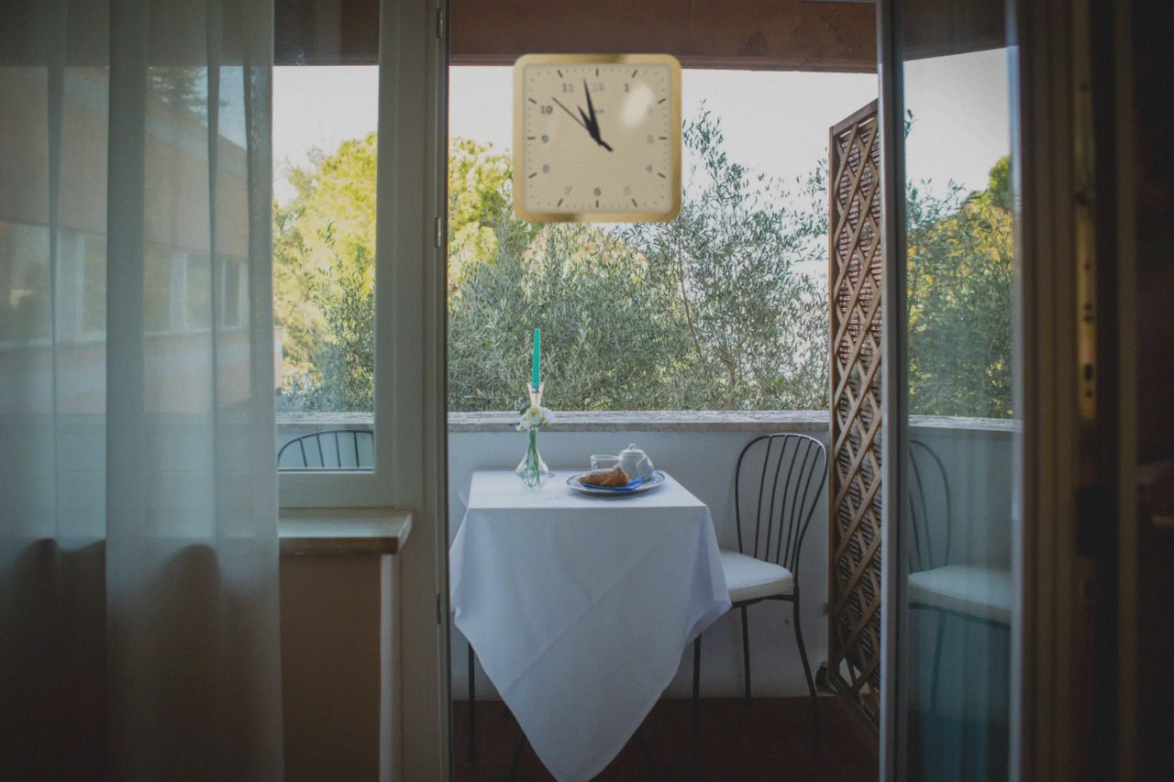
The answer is 10:57:52
